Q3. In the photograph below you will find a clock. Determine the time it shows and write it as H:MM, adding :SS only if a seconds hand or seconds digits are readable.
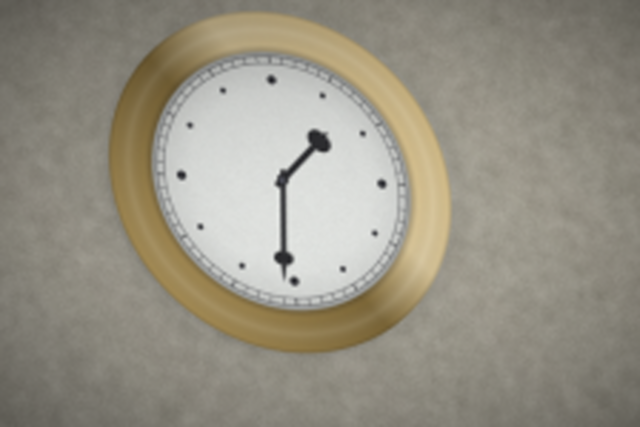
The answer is 1:31
